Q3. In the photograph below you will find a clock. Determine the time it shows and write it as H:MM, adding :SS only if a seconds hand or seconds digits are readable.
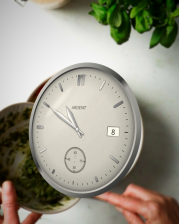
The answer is 10:50
